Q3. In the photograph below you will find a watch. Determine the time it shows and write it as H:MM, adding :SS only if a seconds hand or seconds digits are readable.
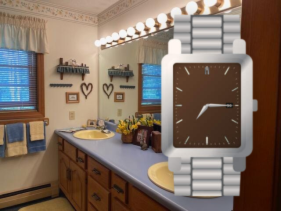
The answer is 7:15
